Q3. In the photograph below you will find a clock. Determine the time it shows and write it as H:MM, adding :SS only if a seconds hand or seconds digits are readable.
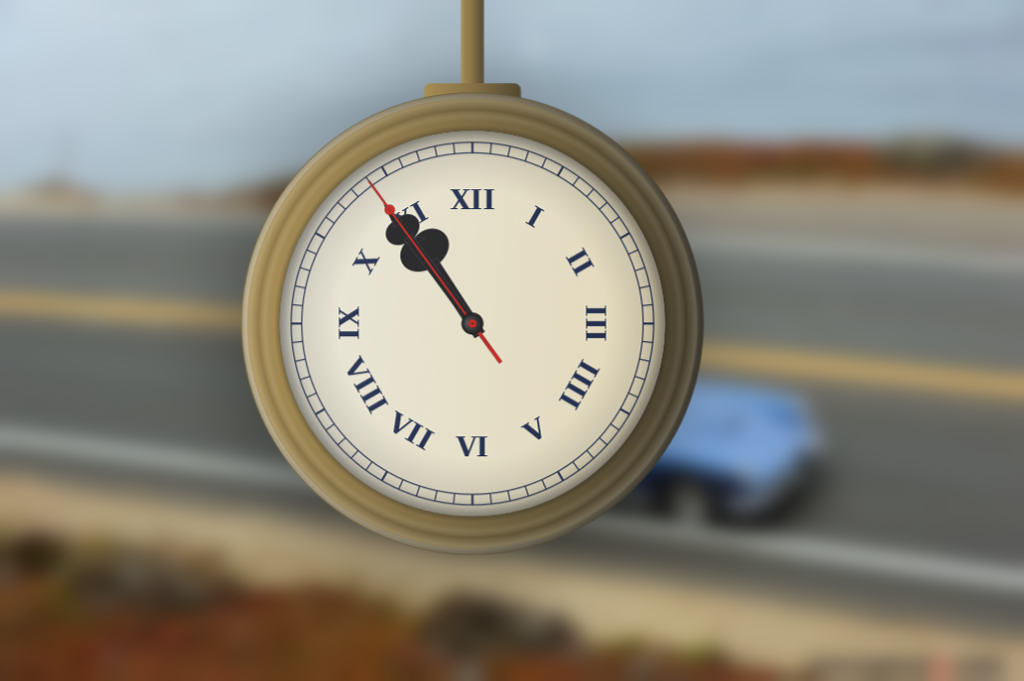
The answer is 10:53:54
